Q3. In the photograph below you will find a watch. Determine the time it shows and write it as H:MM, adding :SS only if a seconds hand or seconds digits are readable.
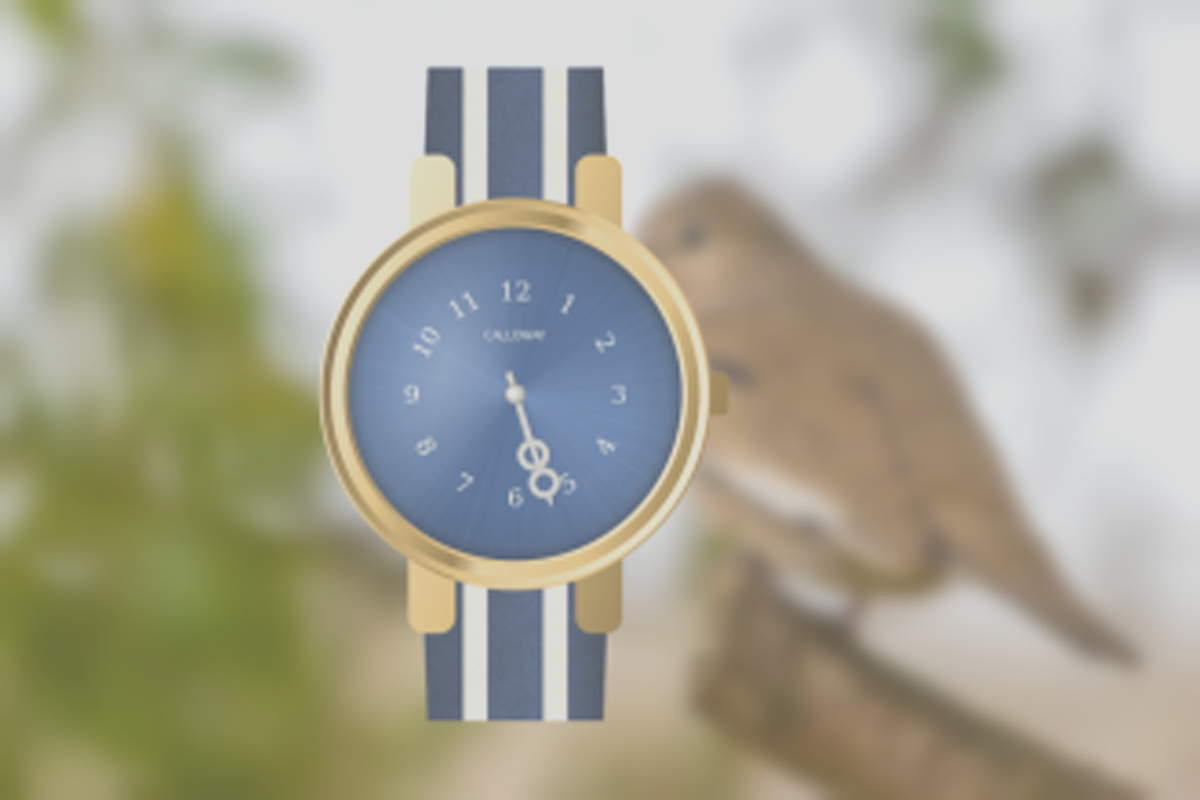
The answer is 5:27
